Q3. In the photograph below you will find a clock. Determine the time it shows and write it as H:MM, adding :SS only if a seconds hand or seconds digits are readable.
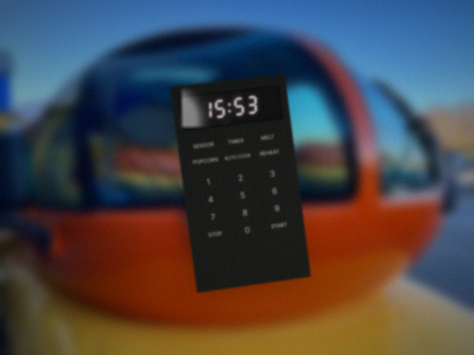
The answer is 15:53
